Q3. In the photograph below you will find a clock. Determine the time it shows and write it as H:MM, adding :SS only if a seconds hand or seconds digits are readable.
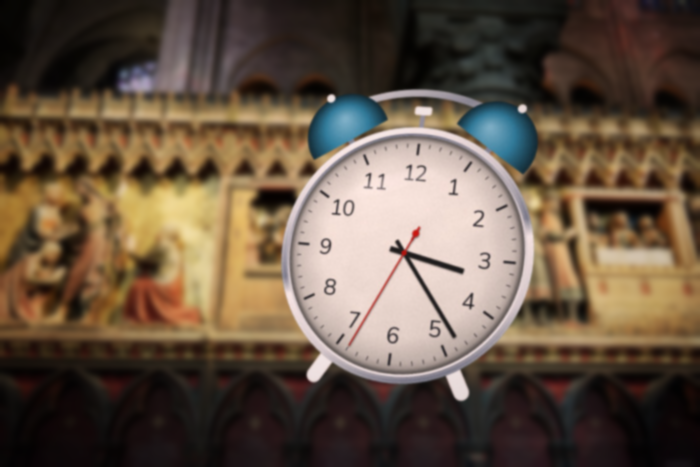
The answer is 3:23:34
